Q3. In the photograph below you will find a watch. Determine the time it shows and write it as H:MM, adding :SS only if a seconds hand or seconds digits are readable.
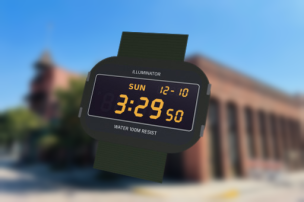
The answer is 3:29:50
